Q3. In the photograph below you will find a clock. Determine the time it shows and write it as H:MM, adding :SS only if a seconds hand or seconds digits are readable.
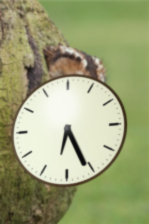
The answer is 6:26
